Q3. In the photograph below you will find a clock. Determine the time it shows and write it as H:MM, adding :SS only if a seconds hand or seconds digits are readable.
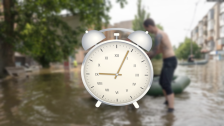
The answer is 9:04
